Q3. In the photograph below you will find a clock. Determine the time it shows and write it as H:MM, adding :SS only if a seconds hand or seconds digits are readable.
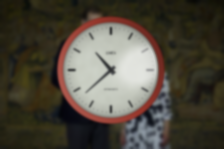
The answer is 10:38
